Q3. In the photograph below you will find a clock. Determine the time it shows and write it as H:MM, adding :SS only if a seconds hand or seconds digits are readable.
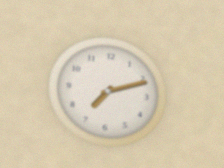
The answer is 7:11
